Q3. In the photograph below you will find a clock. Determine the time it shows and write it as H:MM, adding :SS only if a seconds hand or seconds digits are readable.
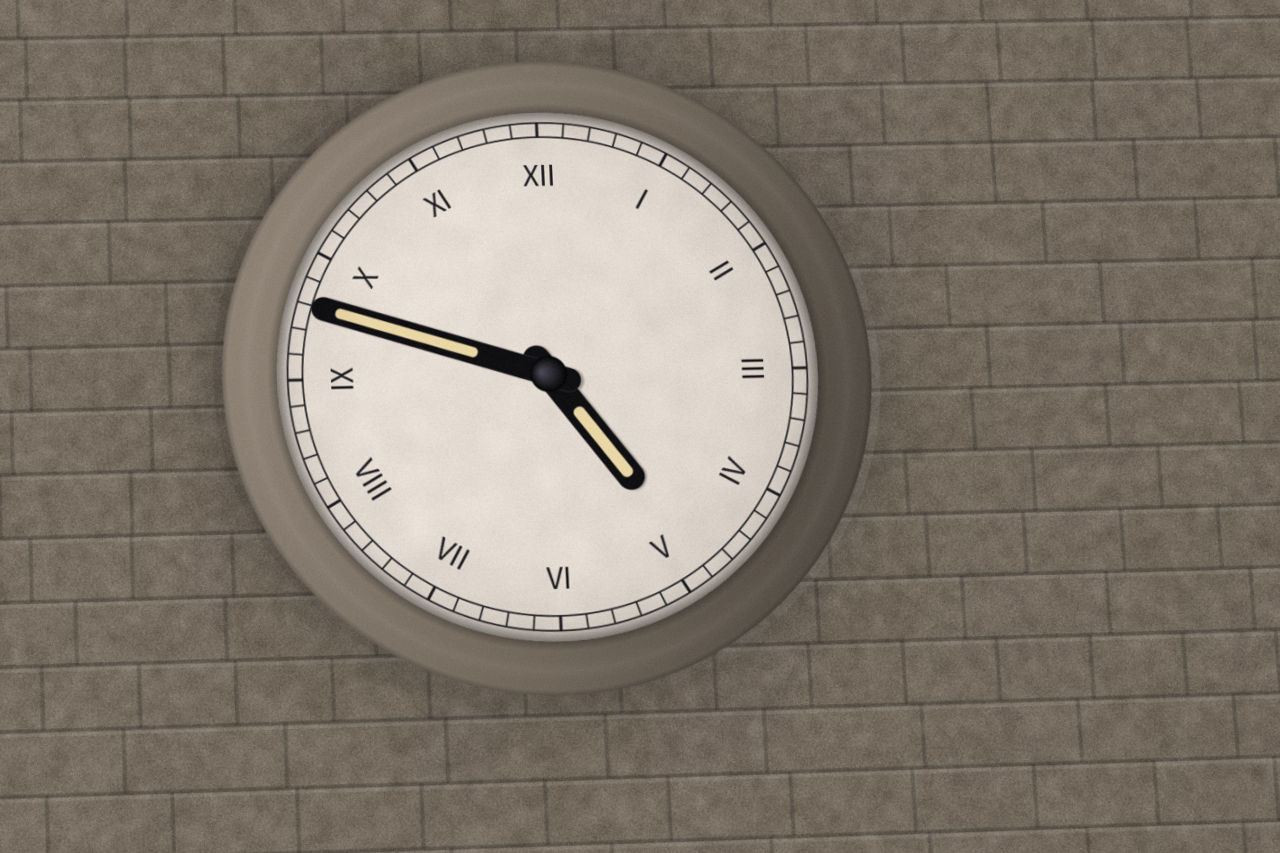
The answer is 4:48
